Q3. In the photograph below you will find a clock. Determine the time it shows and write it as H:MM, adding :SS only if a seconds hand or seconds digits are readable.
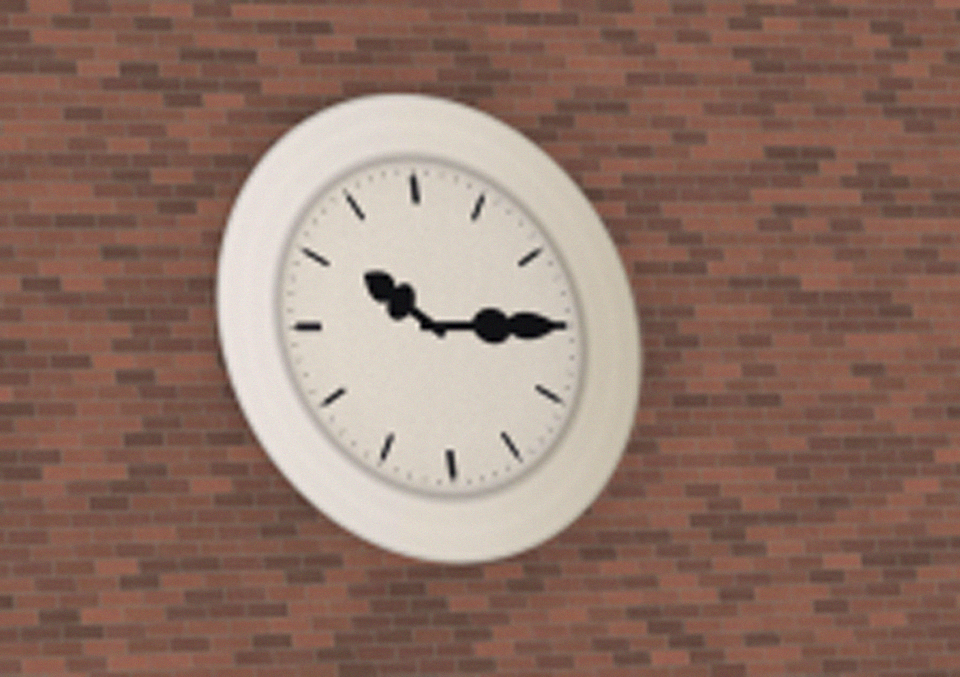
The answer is 10:15
